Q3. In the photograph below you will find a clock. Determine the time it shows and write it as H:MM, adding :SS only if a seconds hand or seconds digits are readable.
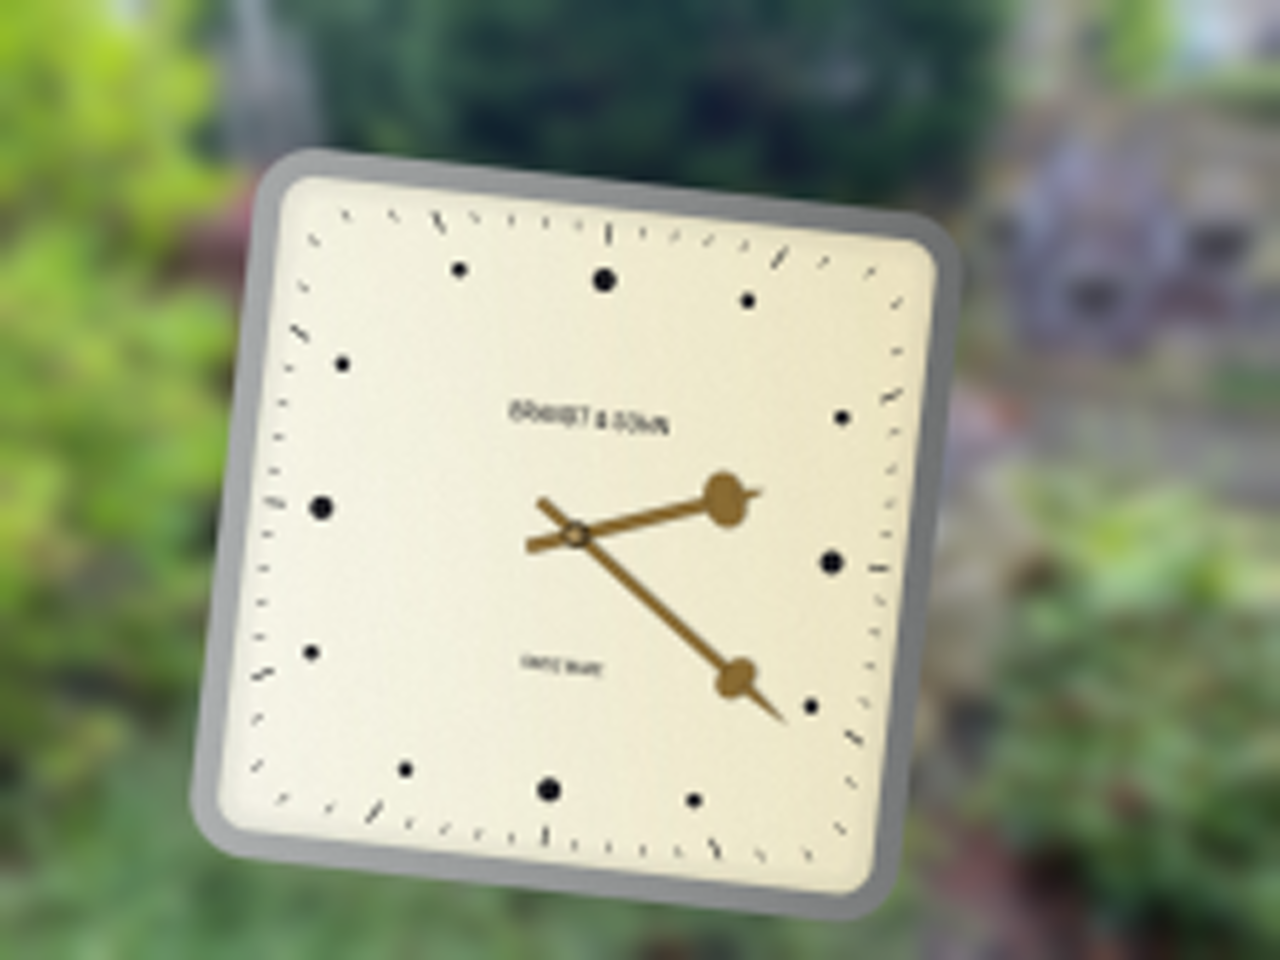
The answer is 2:21
